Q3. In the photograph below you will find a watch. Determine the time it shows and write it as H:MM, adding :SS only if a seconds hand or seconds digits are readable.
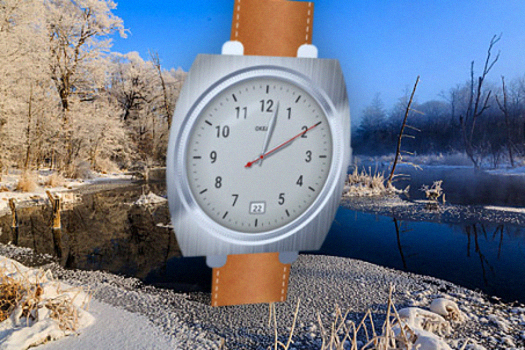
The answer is 2:02:10
